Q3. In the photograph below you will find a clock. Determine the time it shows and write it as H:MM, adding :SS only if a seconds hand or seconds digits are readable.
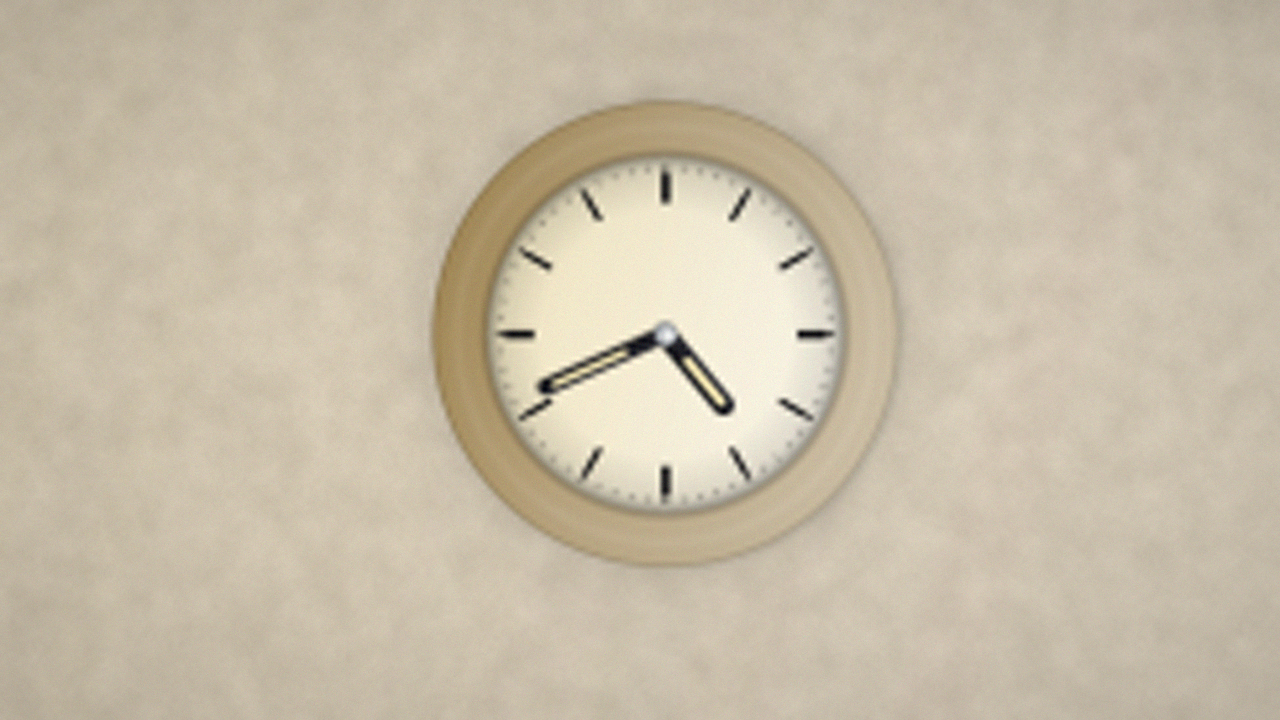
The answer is 4:41
